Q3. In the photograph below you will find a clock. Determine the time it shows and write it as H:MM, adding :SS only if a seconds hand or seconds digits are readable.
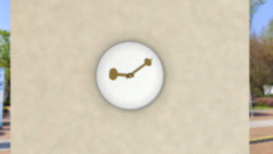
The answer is 9:09
